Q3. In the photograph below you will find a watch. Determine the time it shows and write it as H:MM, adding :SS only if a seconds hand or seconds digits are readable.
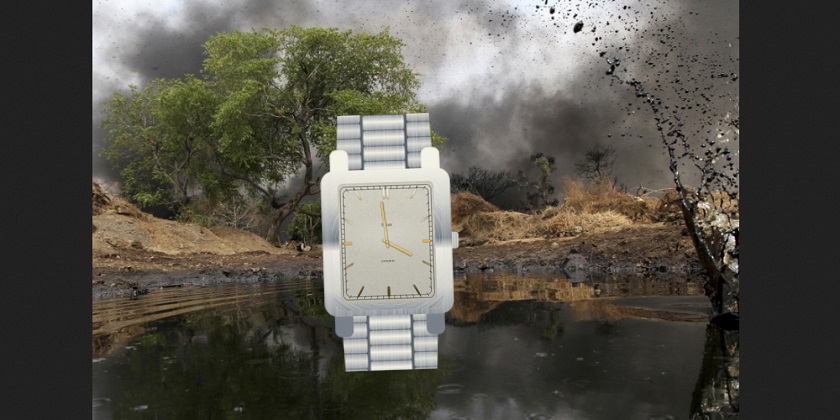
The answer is 3:59
